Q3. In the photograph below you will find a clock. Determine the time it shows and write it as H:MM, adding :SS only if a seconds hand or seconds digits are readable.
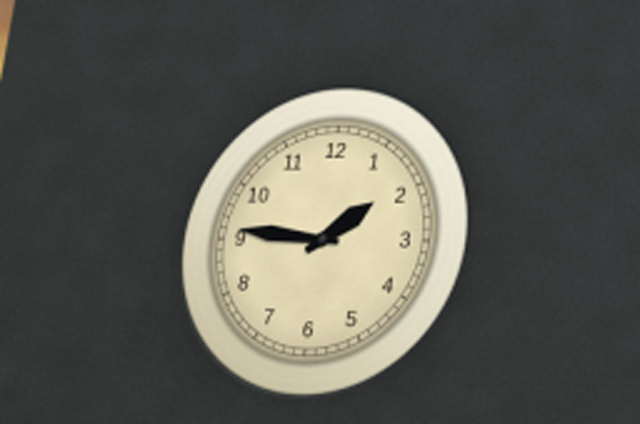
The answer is 1:46
